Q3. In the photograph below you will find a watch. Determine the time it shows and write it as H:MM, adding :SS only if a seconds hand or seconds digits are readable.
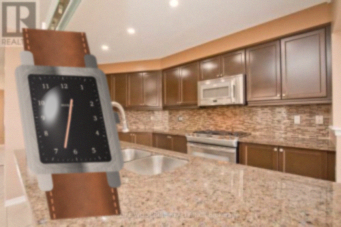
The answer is 12:33
